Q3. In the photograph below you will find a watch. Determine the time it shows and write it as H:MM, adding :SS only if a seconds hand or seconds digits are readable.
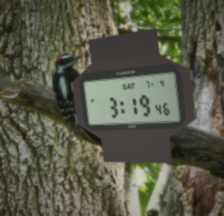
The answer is 3:19:46
